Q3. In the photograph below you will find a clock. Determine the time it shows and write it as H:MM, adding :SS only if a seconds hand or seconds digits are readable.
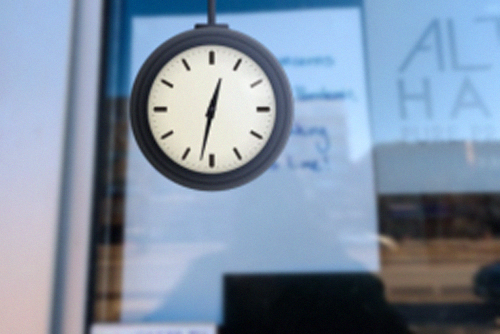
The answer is 12:32
